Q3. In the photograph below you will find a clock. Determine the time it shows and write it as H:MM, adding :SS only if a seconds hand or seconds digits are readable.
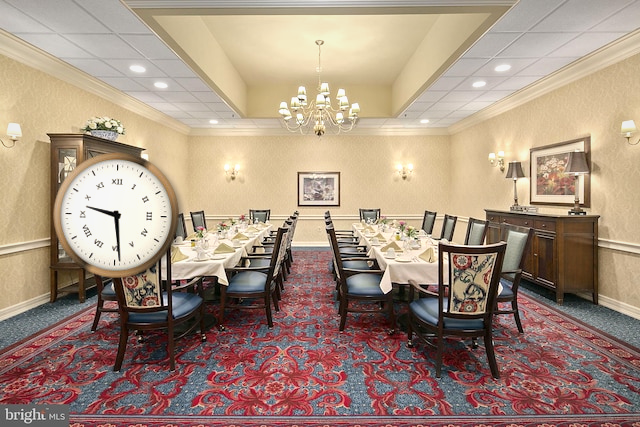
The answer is 9:29
